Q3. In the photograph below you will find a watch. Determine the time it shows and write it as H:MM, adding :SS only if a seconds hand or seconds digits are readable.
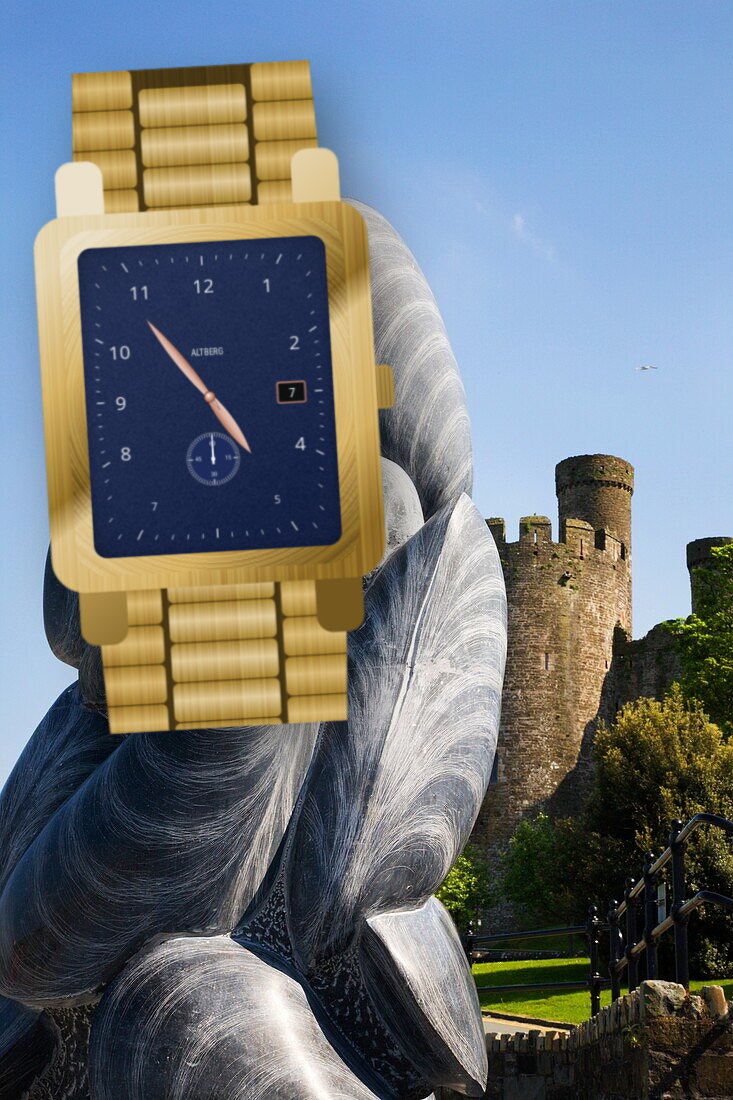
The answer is 4:54
